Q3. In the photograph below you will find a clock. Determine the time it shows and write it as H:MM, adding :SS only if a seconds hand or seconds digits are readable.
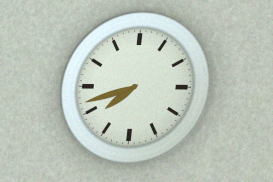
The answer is 7:42
